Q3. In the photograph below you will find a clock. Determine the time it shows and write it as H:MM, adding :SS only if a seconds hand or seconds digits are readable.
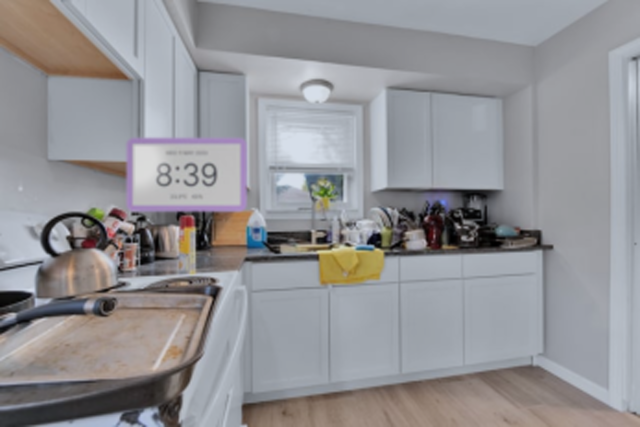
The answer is 8:39
